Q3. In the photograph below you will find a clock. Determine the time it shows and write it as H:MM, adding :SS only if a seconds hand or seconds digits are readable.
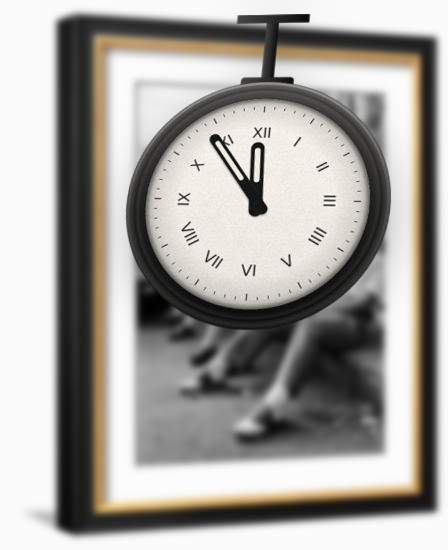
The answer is 11:54
